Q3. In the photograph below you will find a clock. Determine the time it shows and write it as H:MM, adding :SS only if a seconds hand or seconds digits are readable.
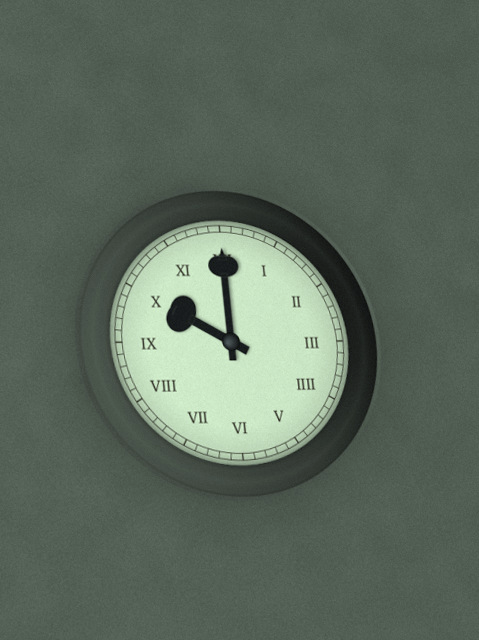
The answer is 10:00
